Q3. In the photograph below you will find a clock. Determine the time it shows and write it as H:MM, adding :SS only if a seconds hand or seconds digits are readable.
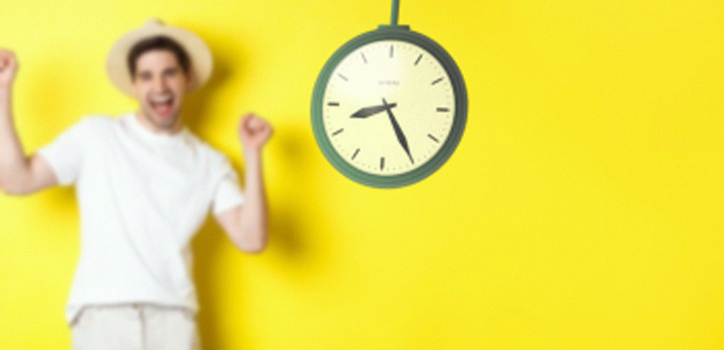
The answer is 8:25
